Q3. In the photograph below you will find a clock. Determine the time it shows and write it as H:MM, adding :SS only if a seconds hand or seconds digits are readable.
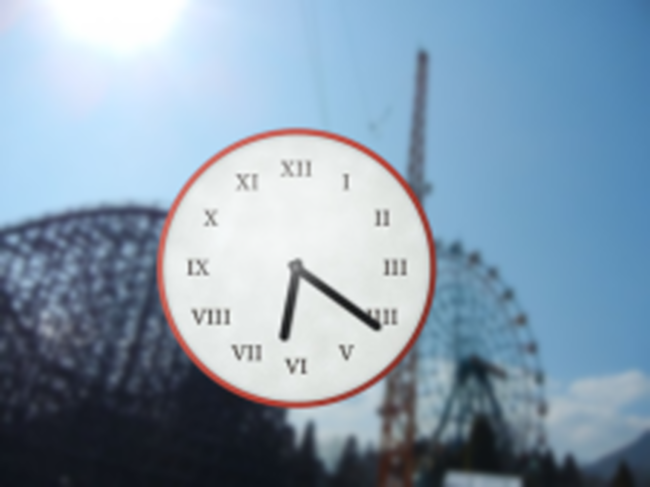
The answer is 6:21
